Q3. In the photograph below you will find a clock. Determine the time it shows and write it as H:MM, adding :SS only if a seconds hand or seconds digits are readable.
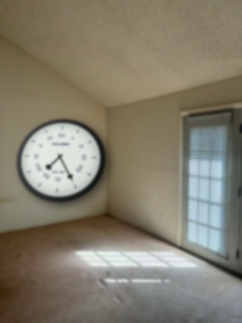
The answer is 7:25
